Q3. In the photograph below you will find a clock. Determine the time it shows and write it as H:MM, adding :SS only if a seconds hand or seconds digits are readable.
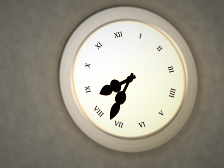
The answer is 8:37
